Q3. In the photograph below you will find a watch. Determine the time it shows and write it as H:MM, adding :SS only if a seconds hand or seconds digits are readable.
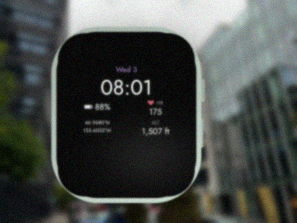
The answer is 8:01
